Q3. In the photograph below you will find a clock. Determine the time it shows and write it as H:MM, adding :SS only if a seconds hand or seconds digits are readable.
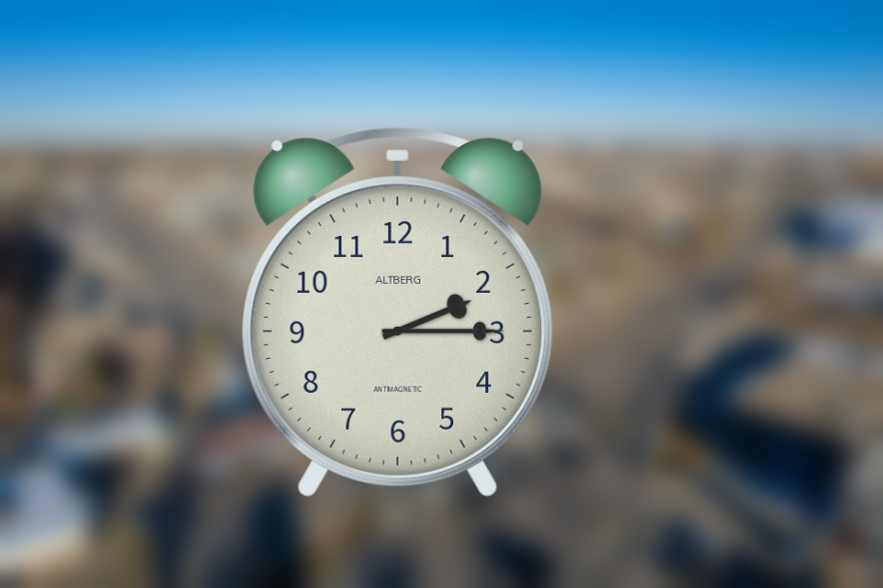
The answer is 2:15
